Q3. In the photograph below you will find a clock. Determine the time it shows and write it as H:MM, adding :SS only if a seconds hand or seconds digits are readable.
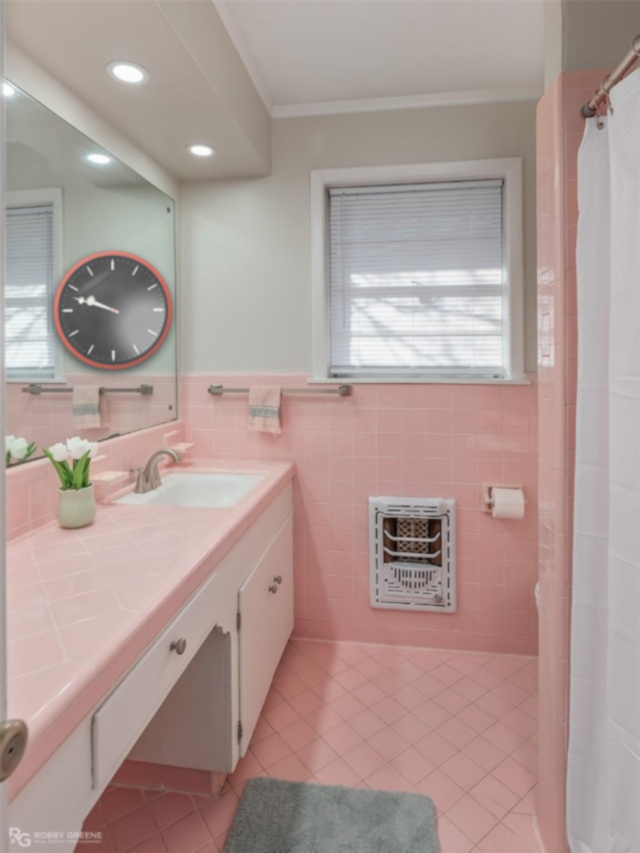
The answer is 9:48
